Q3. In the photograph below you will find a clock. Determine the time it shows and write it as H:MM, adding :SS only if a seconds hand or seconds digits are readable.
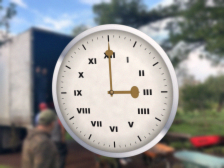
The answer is 3:00
